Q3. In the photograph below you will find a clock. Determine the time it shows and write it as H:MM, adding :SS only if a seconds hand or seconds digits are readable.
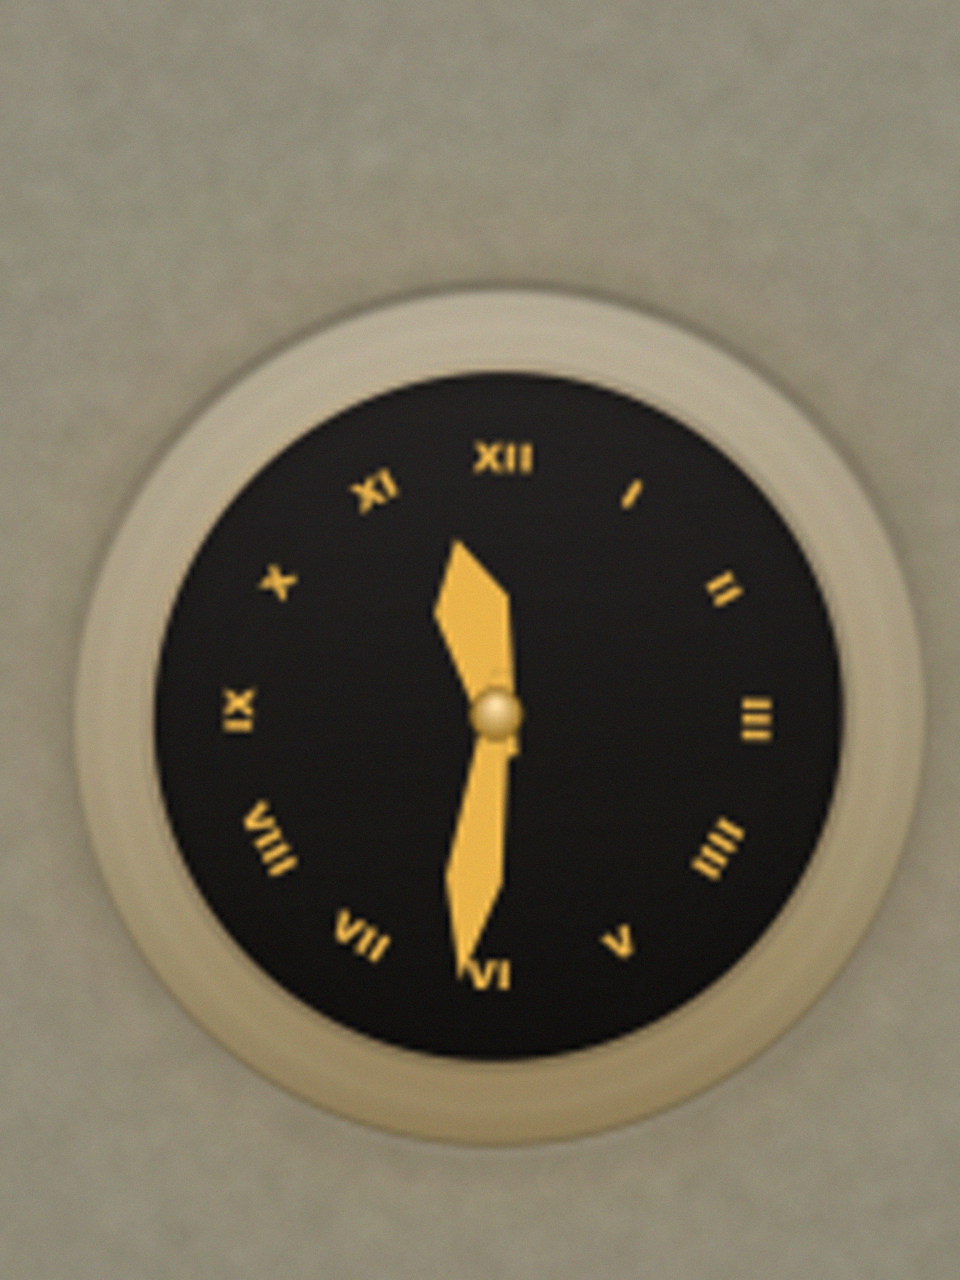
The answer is 11:31
